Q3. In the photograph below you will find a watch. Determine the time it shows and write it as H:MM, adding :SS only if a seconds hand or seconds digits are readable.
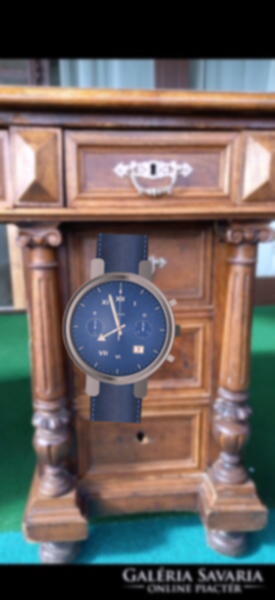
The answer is 7:57
